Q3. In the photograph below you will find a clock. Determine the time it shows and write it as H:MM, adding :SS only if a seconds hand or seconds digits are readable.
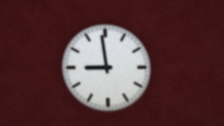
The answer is 8:59
